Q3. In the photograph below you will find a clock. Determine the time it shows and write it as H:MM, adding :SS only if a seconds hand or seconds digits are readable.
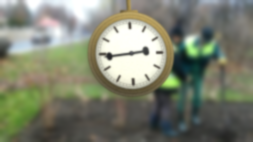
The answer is 2:44
